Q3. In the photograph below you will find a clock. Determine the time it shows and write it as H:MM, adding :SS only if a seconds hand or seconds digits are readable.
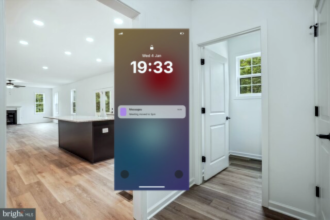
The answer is 19:33
